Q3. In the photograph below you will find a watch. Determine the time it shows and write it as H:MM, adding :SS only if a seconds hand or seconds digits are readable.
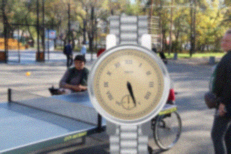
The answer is 5:27
